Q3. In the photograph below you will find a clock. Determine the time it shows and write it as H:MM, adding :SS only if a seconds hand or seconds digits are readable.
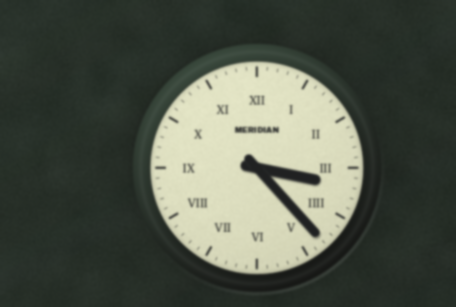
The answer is 3:23
